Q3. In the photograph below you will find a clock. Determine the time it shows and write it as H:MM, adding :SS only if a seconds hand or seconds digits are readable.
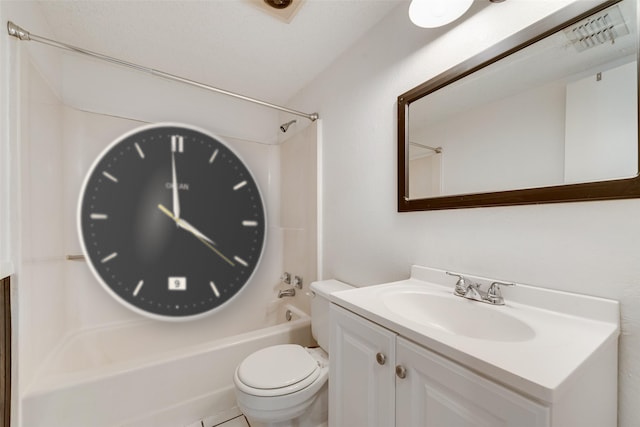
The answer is 3:59:21
